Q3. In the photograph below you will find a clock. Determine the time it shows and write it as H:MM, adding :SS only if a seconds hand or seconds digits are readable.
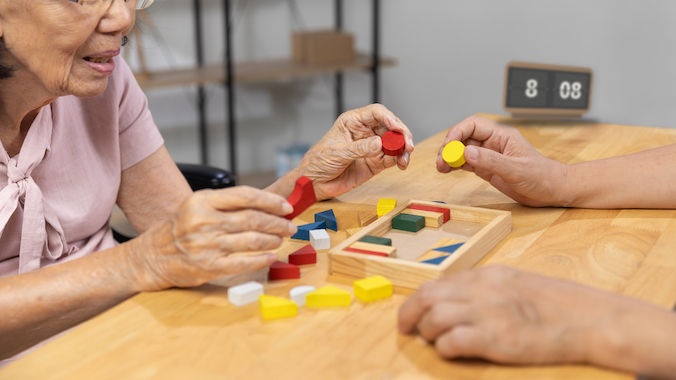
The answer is 8:08
